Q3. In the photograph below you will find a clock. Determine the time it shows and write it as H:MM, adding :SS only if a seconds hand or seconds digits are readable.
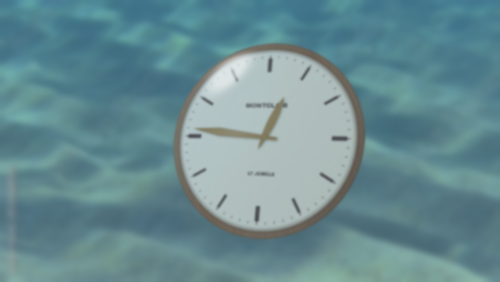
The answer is 12:46
